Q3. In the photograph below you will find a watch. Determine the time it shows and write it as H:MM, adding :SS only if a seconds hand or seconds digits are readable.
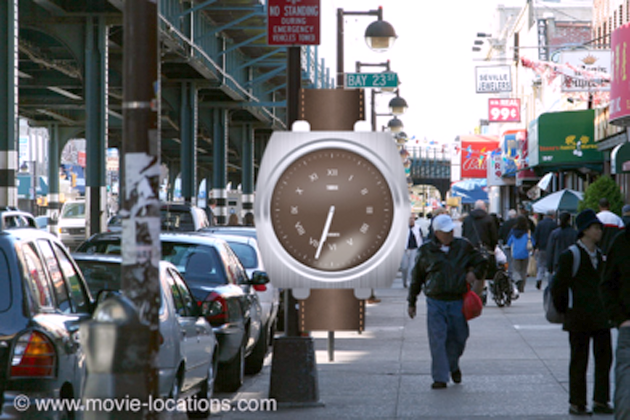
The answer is 6:33
